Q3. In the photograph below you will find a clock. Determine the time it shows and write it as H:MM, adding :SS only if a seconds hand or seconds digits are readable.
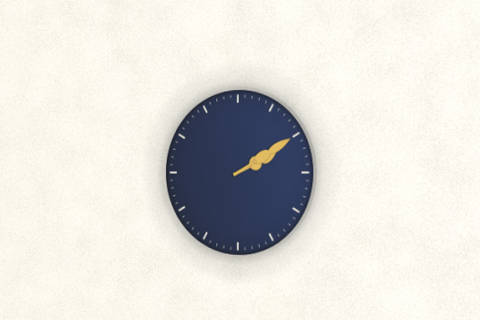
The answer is 2:10
